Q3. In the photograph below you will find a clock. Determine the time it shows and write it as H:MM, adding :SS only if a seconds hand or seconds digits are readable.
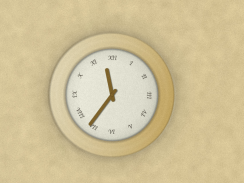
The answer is 11:36
